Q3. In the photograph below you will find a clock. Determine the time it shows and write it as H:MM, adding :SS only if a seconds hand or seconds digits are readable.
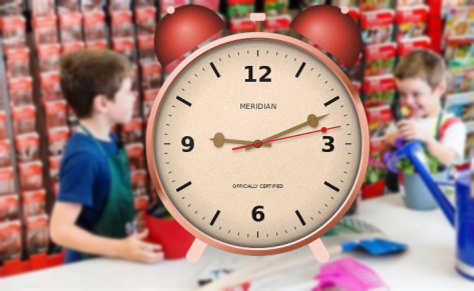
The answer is 9:11:13
